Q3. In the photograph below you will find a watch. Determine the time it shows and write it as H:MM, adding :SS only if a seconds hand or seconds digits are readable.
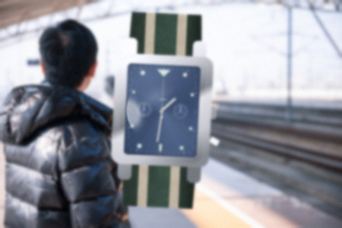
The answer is 1:31
